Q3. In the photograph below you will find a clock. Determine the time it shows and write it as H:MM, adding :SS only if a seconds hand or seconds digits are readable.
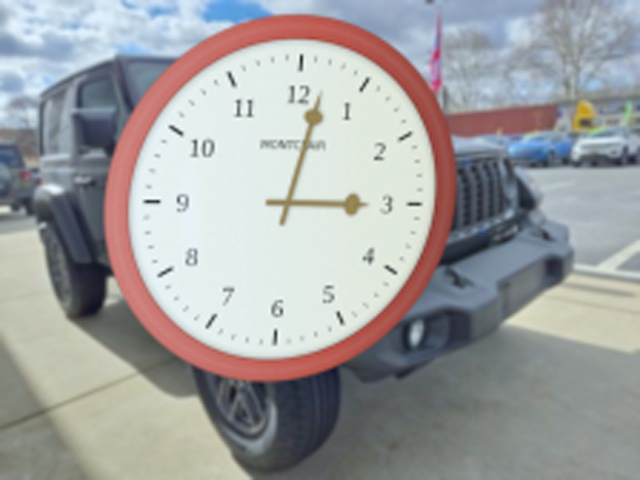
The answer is 3:02
